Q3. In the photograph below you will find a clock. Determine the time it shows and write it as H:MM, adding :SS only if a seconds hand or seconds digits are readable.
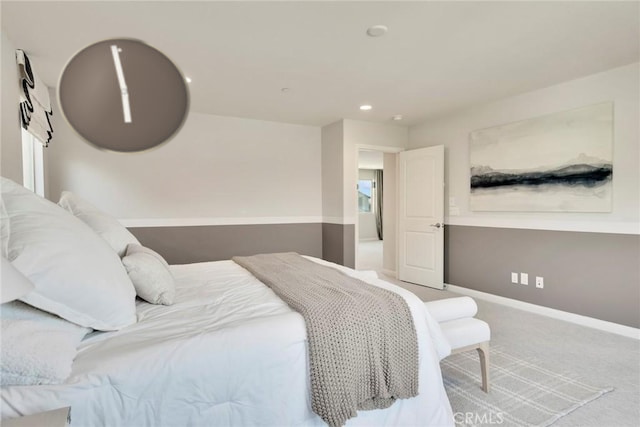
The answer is 5:59
